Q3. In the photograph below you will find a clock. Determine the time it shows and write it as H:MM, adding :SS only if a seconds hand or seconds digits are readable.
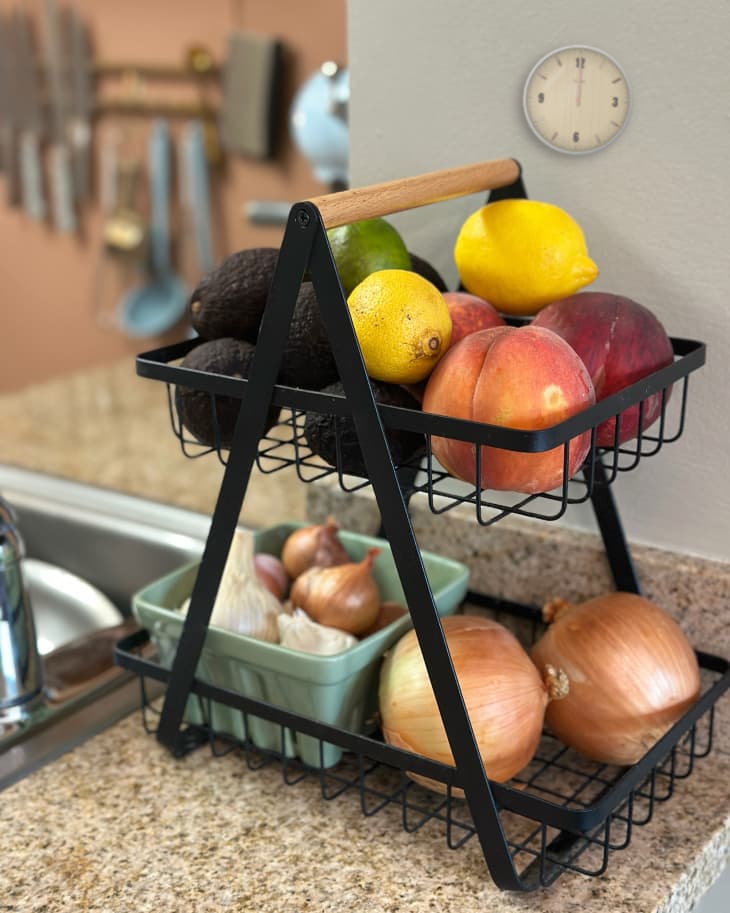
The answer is 12:00
